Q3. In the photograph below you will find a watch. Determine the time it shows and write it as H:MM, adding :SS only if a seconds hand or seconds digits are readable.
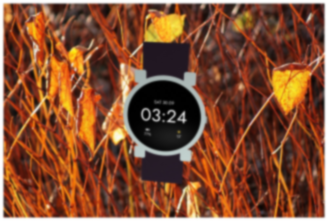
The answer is 3:24
